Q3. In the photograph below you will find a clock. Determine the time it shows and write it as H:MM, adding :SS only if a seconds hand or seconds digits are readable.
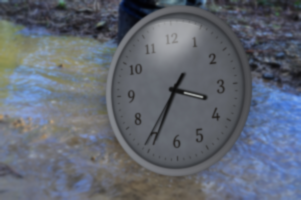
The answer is 3:34:36
